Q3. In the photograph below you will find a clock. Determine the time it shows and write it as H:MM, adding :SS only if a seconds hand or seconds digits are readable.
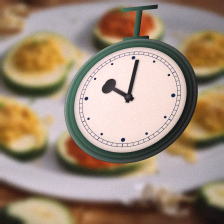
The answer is 10:01
